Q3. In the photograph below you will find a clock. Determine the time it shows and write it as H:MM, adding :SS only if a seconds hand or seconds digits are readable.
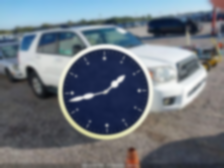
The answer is 1:43
